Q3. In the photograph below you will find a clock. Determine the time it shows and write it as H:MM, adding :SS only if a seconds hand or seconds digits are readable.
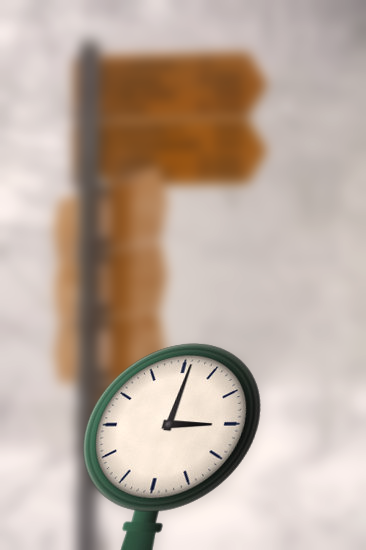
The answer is 3:01
